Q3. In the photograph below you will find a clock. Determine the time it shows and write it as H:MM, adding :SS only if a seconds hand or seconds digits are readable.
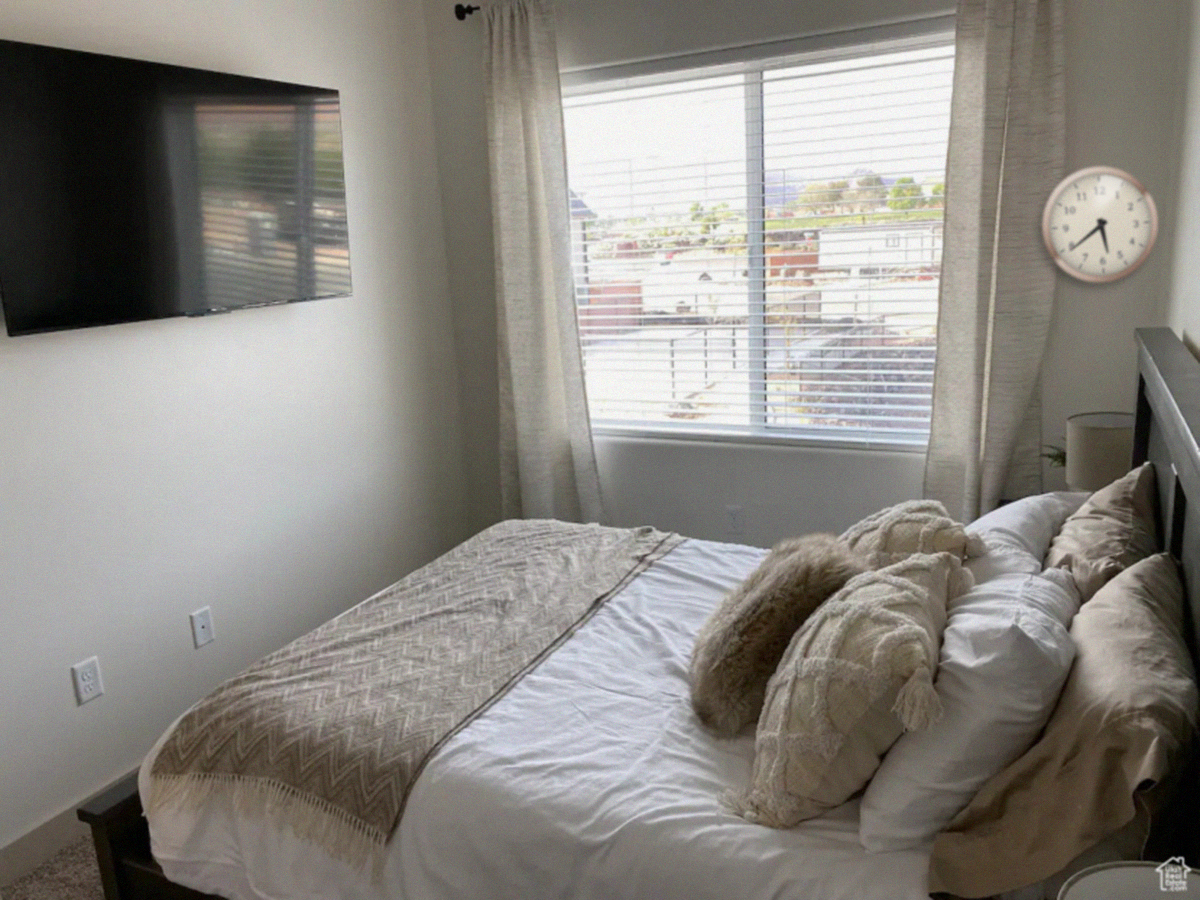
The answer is 5:39
